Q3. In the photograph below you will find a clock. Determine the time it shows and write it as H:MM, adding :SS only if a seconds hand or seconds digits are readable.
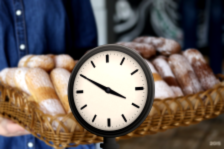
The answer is 3:50
